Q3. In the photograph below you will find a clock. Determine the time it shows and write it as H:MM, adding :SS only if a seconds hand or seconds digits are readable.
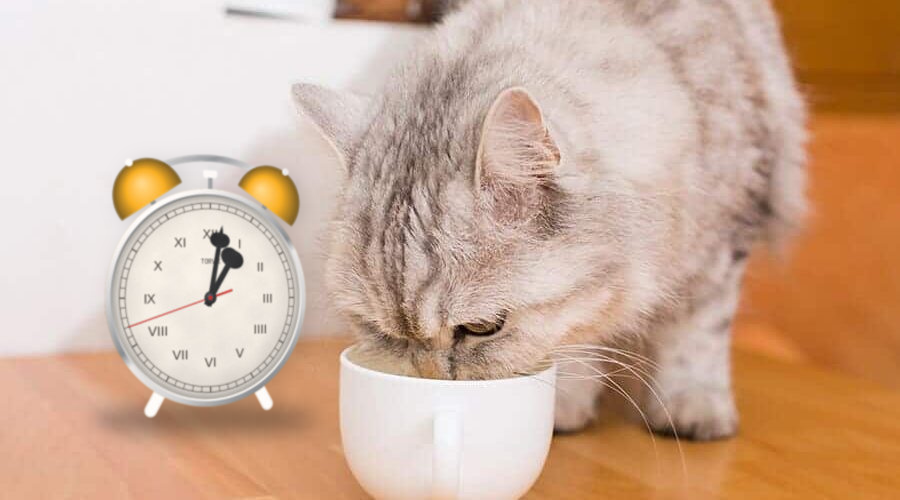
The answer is 1:01:42
